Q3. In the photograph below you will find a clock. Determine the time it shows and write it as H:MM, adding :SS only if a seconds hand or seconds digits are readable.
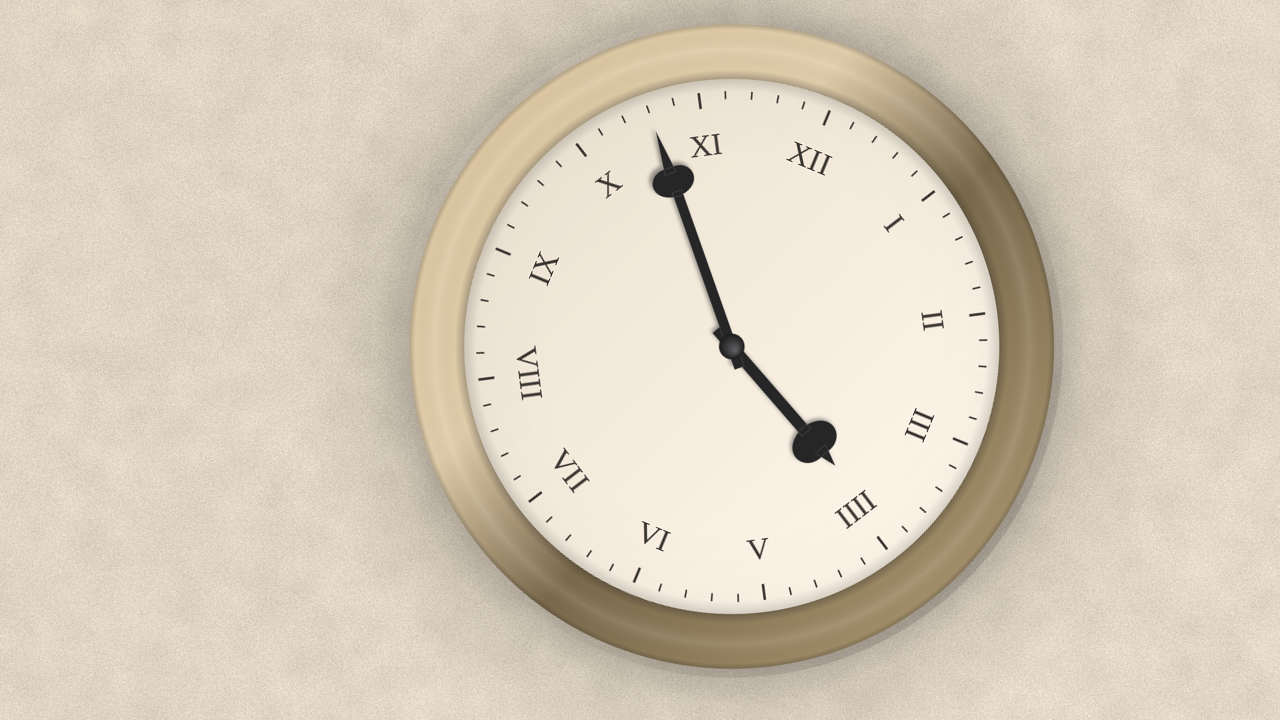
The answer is 3:53
